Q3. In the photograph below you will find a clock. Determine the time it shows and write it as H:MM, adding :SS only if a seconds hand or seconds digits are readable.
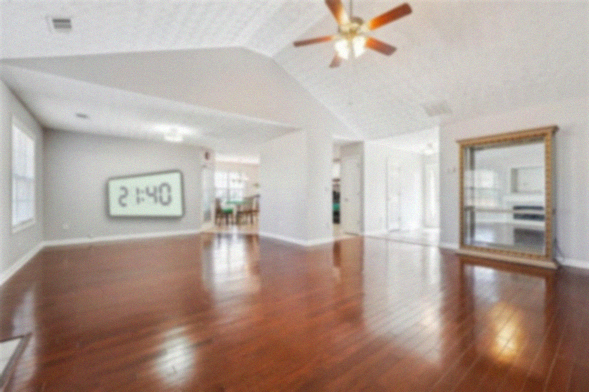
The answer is 21:40
